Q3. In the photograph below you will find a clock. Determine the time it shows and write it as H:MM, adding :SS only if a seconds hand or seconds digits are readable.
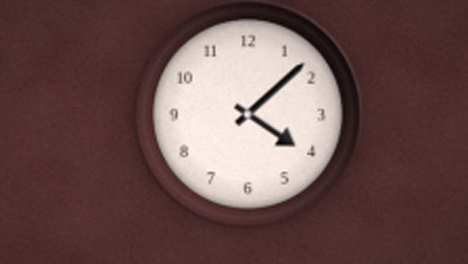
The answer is 4:08
